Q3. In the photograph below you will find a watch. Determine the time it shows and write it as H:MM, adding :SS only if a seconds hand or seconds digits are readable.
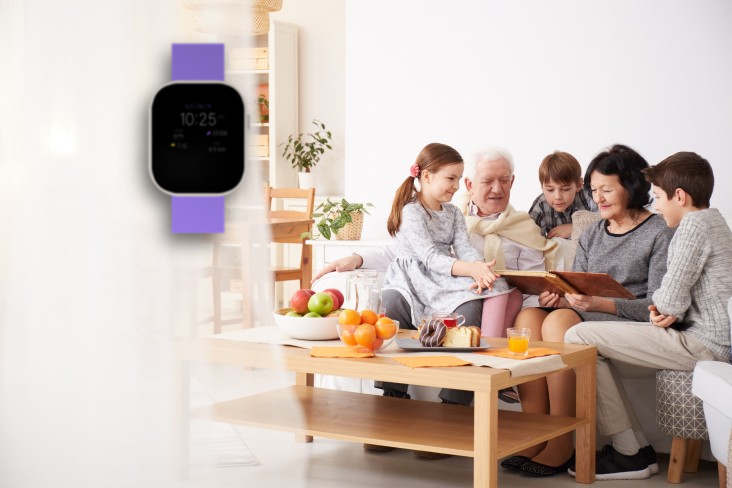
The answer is 10:25
